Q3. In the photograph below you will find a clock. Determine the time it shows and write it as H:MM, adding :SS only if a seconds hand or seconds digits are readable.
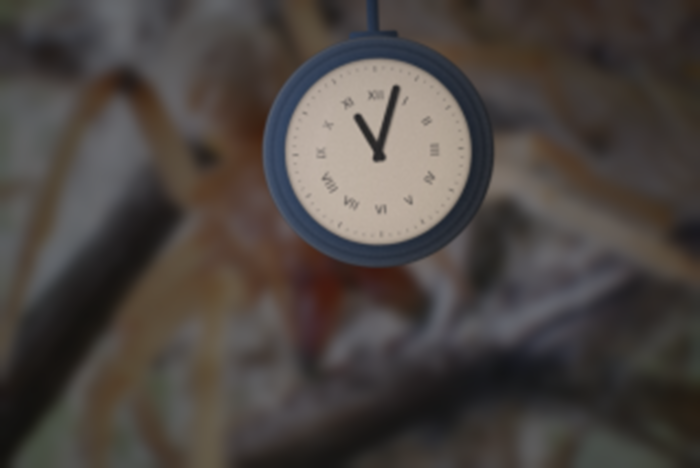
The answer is 11:03
